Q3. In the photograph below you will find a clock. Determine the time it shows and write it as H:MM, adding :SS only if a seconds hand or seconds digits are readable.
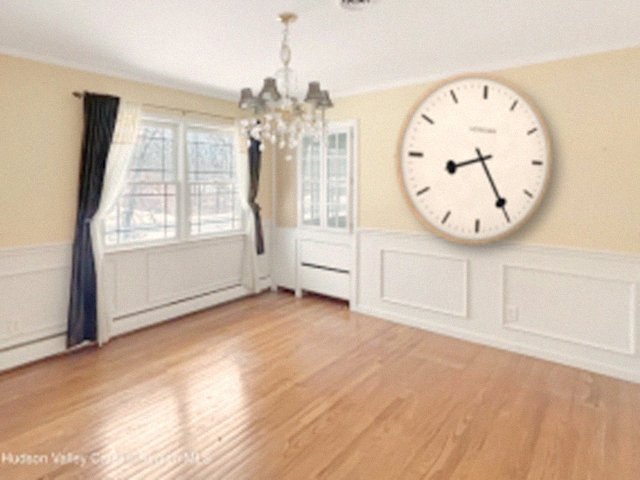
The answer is 8:25
